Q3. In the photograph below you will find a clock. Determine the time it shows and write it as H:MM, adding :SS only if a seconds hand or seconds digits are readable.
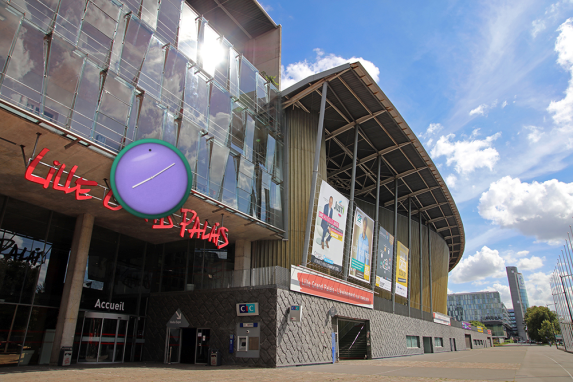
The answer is 8:10
